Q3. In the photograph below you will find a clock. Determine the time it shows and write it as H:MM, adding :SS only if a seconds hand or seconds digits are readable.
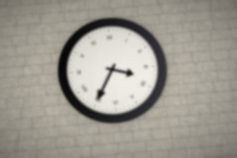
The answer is 3:35
